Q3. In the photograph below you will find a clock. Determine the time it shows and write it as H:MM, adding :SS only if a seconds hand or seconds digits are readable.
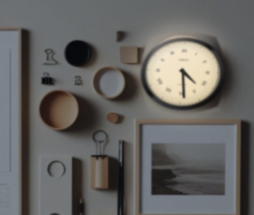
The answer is 4:29
